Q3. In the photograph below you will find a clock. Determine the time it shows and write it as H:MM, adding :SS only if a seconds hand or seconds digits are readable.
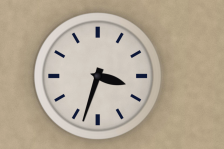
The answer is 3:33
